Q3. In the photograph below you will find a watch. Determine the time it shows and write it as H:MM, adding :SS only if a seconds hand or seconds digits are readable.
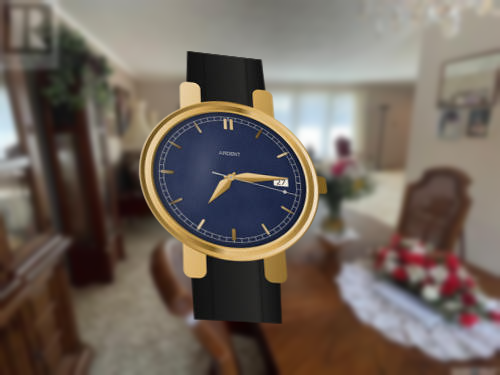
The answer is 7:14:17
